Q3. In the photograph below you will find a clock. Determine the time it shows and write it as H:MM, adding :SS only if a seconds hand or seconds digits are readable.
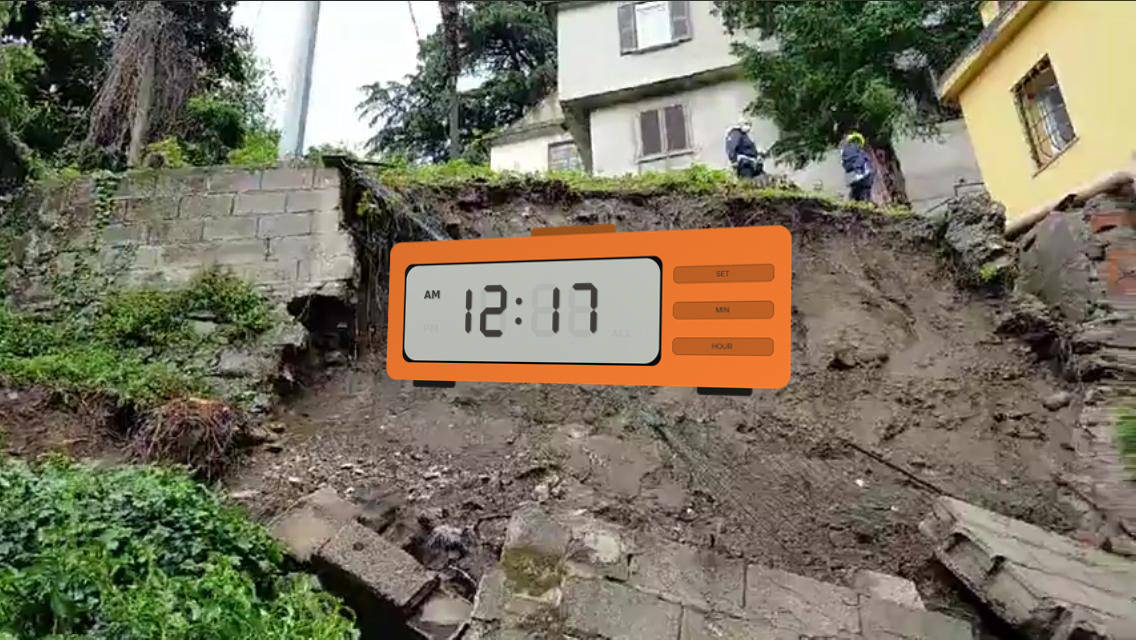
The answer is 12:17
